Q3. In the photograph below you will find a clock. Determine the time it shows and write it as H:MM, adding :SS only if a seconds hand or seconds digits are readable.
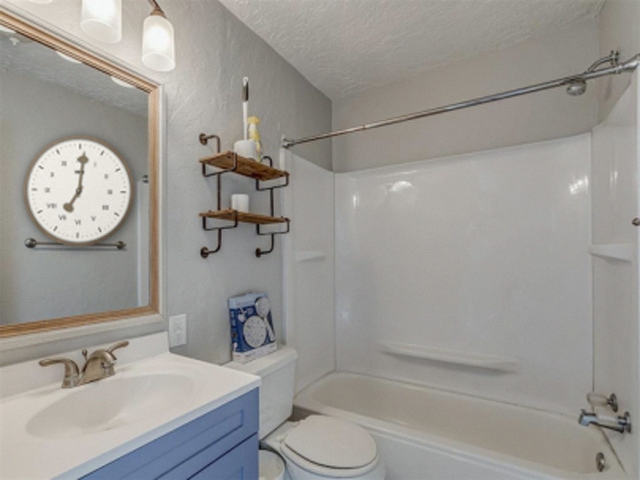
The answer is 7:01
